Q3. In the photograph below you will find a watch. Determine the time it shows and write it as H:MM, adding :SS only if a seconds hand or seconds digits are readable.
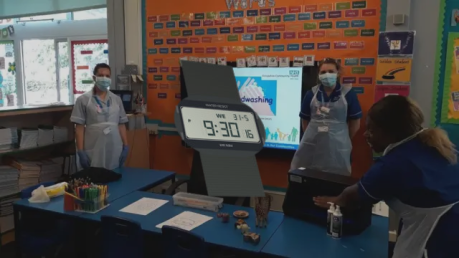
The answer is 9:30:16
